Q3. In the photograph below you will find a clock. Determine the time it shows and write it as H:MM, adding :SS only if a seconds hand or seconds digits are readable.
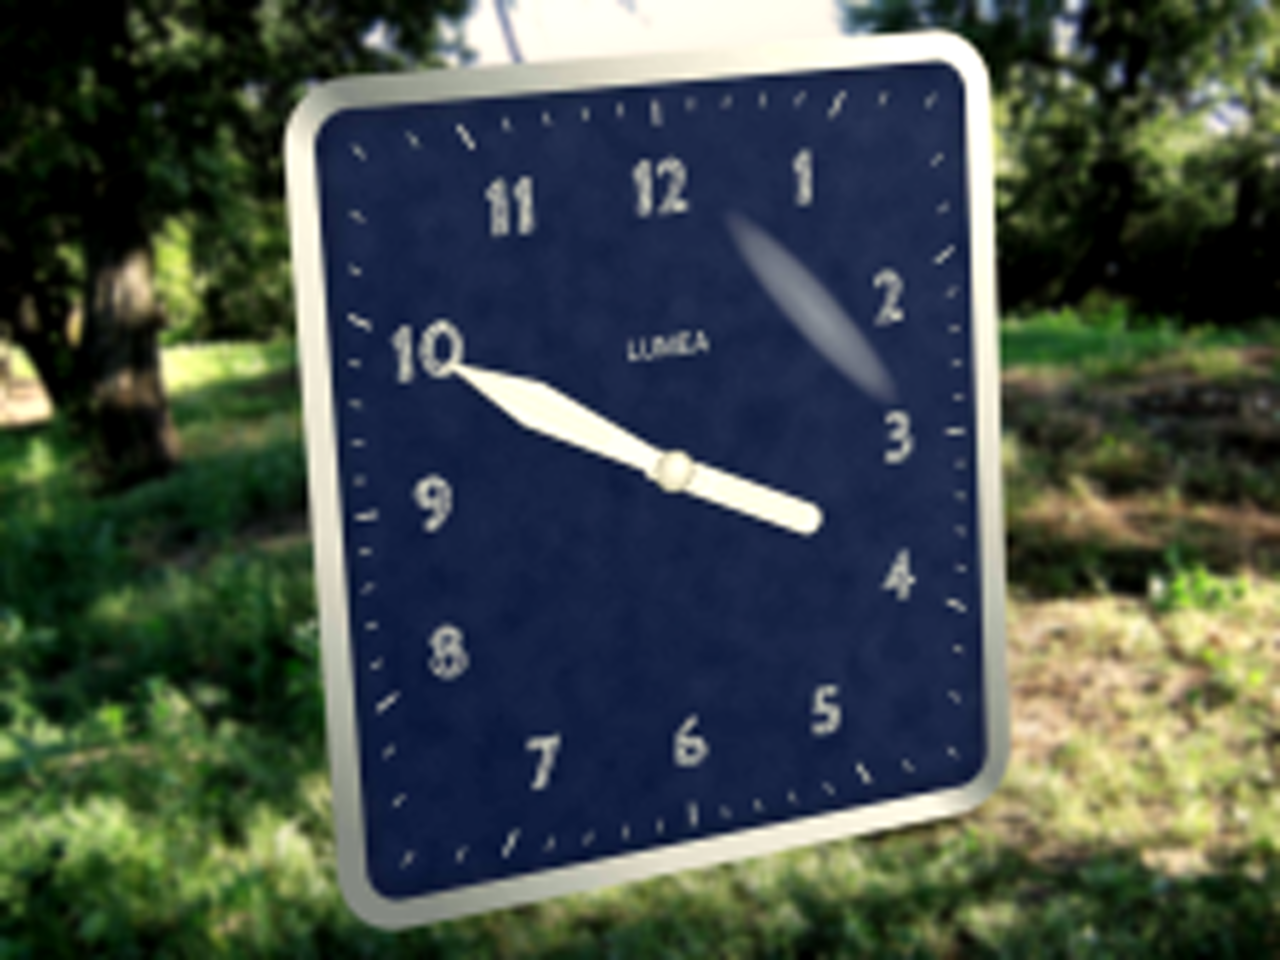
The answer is 3:50
